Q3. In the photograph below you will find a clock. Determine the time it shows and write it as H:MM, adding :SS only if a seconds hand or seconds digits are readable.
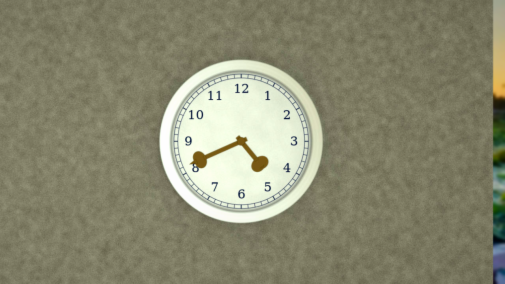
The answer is 4:41
